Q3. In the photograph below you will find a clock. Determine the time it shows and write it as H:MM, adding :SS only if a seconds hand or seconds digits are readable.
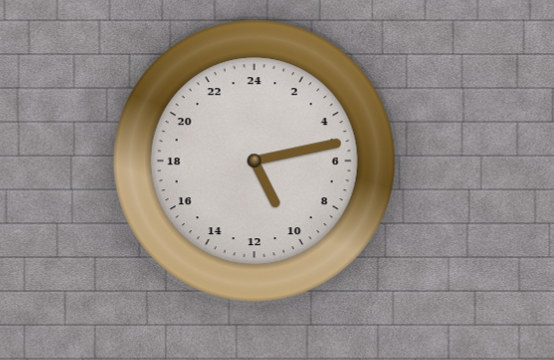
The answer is 10:13
